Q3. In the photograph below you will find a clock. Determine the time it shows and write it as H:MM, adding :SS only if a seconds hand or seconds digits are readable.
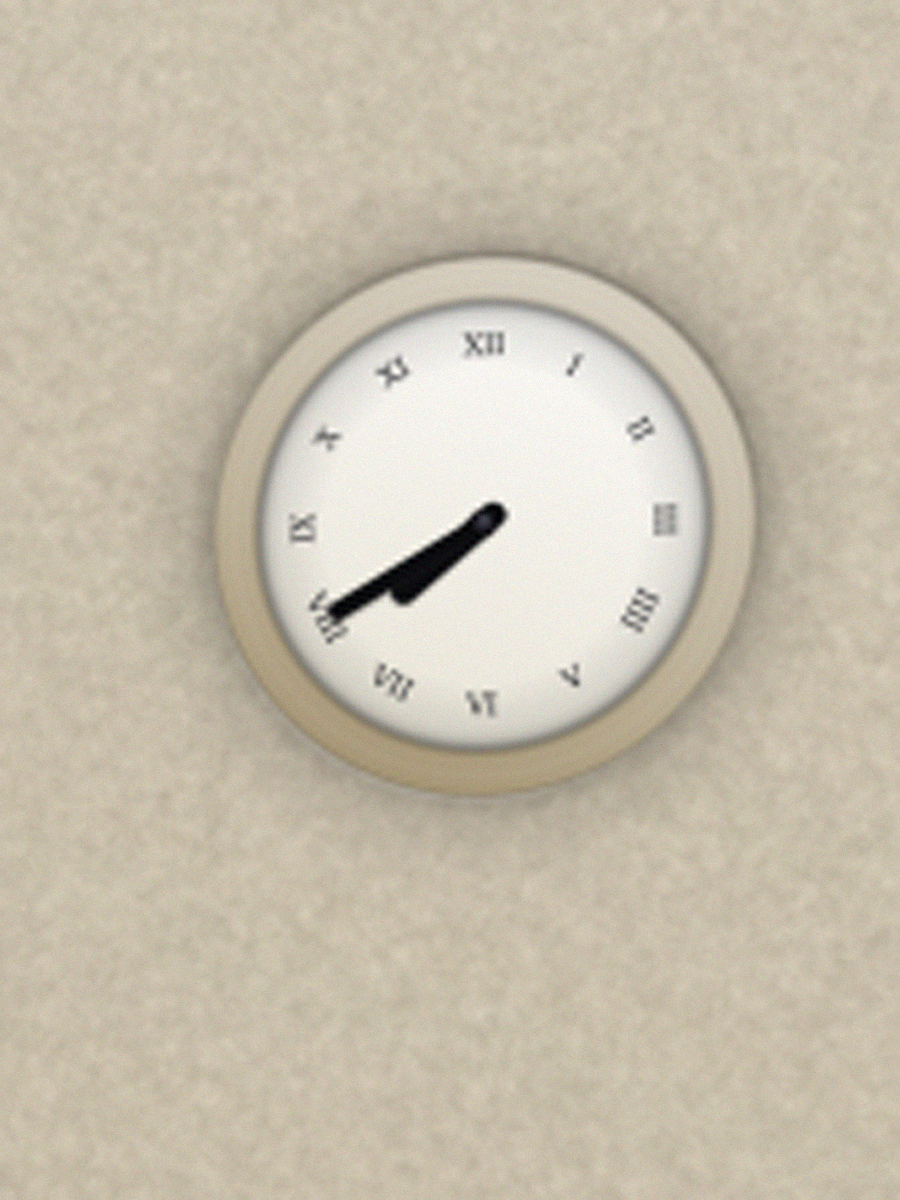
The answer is 7:40
